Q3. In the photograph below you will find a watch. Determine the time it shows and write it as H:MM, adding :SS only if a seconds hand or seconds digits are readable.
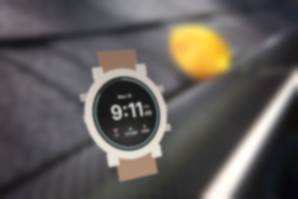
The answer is 9:11
